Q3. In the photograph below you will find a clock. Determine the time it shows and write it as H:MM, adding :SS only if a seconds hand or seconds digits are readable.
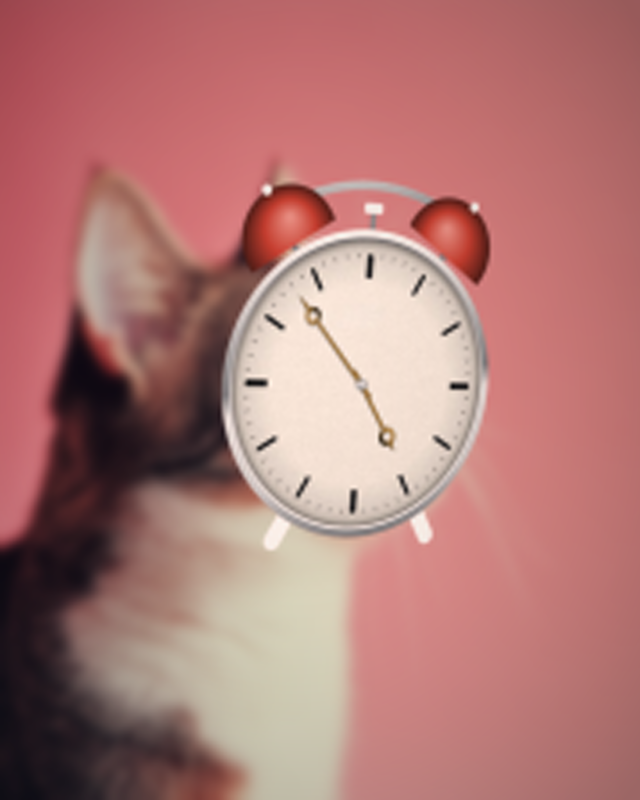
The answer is 4:53
